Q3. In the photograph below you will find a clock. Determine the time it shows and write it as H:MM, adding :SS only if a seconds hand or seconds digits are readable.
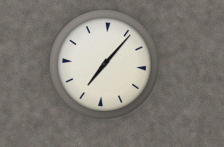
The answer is 7:06
